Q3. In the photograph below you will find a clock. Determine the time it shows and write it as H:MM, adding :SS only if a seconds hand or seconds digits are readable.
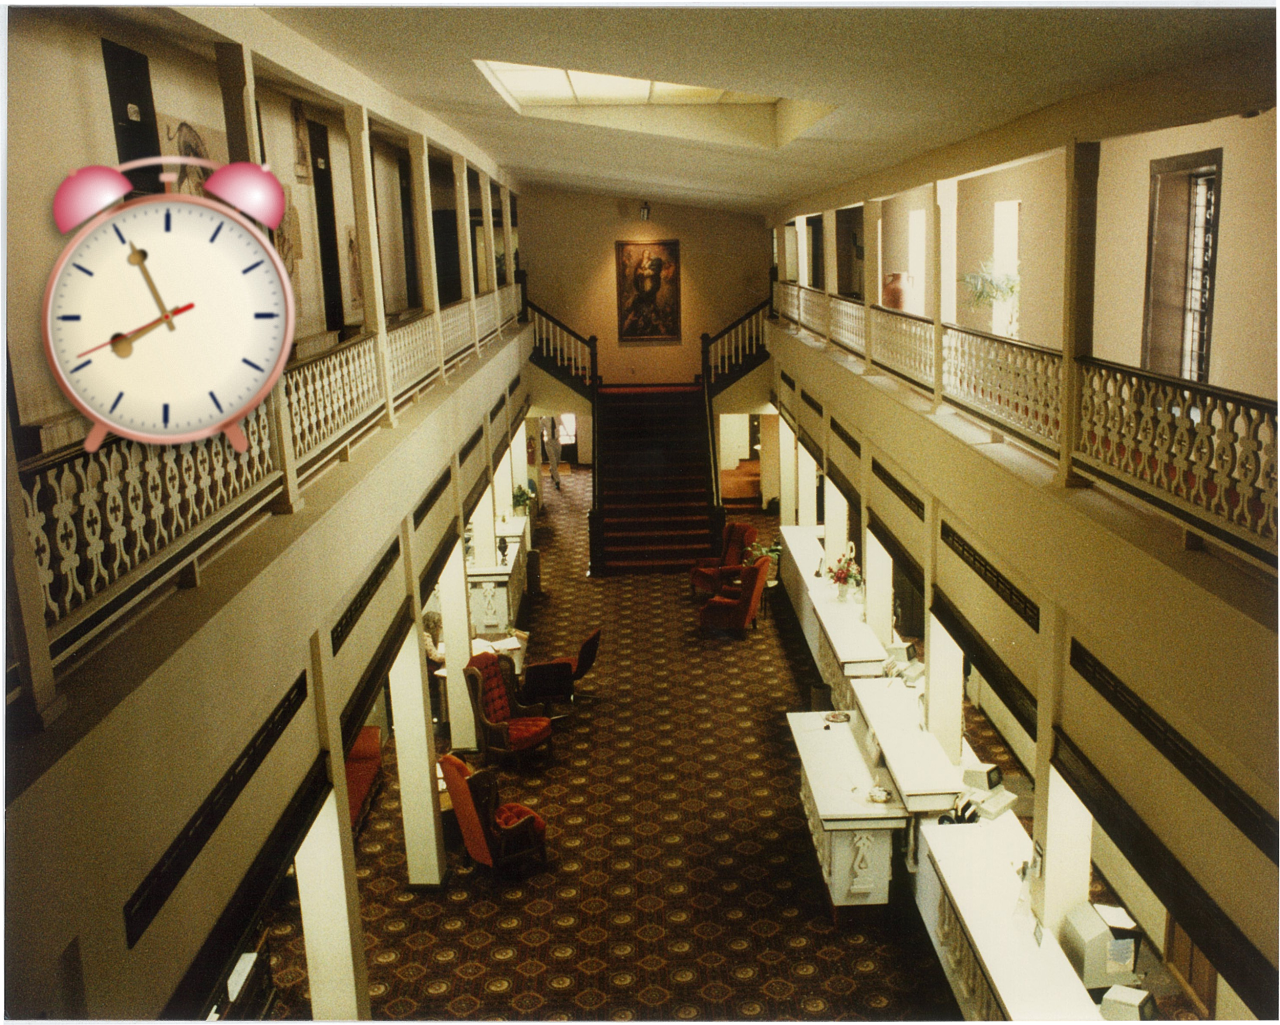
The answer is 7:55:41
